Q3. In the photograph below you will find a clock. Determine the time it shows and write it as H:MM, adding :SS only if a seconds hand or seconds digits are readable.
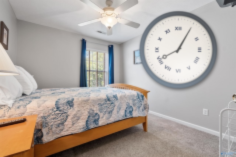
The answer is 8:05
